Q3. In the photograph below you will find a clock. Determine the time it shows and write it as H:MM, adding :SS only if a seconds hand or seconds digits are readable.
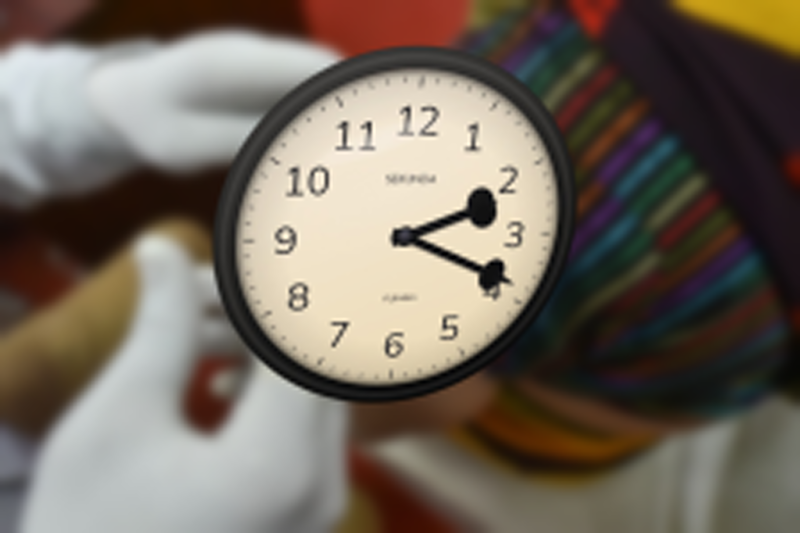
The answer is 2:19
